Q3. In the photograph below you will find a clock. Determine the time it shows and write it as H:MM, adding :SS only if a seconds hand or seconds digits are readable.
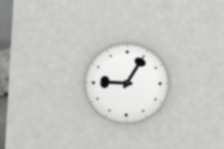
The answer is 9:05
